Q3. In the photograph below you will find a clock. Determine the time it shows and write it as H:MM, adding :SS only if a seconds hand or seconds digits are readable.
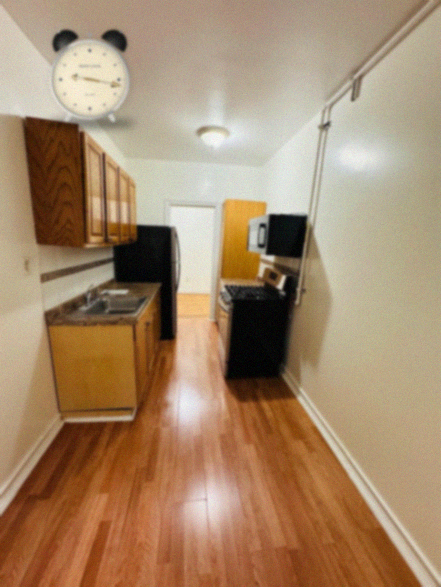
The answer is 9:17
